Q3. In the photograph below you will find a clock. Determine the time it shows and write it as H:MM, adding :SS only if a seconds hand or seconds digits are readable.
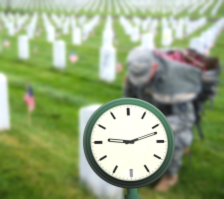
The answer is 9:12
